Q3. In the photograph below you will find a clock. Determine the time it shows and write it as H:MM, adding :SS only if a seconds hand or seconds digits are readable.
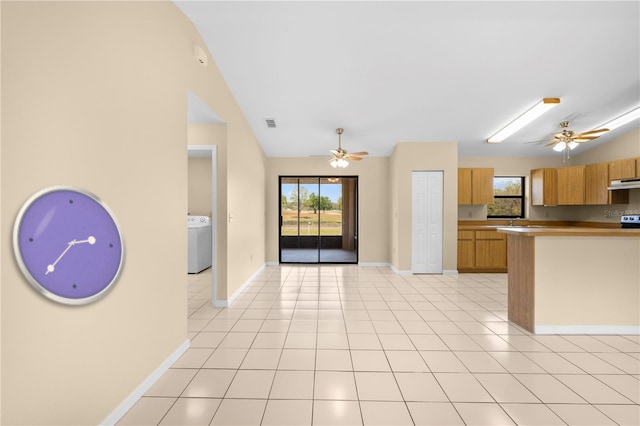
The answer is 2:37
